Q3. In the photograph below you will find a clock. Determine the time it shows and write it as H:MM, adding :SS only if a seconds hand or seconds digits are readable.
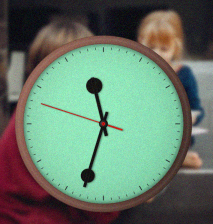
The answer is 11:32:48
